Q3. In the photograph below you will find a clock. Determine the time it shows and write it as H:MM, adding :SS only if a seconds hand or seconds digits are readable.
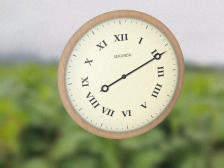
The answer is 8:11
